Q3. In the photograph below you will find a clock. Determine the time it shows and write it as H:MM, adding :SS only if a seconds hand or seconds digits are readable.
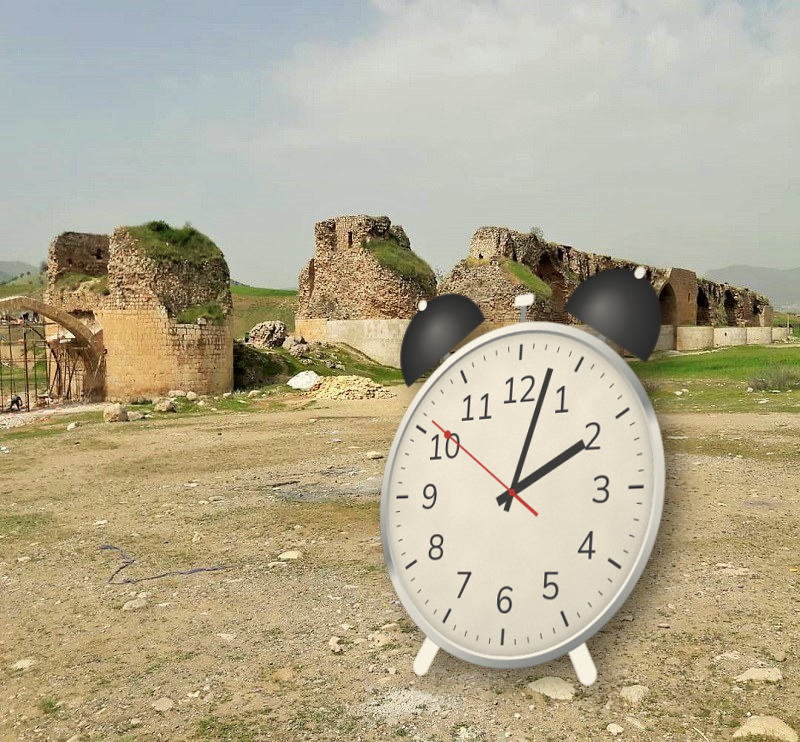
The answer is 2:02:51
